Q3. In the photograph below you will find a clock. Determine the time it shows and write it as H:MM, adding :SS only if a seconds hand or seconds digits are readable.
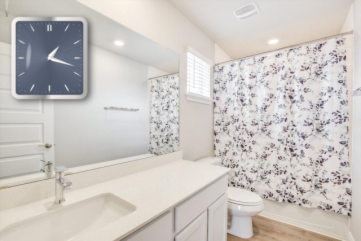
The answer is 1:18
